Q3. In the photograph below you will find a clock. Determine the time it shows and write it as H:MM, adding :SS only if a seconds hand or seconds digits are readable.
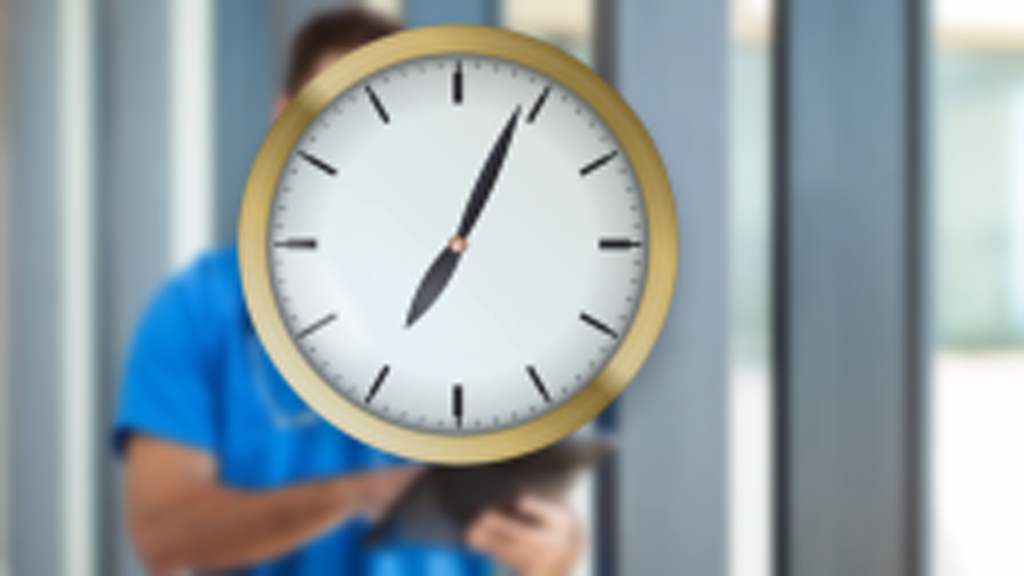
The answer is 7:04
